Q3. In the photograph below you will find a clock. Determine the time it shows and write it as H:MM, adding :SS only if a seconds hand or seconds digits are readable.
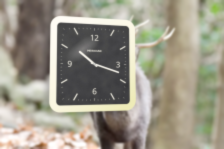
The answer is 10:18
